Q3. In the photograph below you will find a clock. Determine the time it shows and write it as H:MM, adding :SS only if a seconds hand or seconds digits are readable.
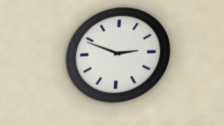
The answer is 2:49
